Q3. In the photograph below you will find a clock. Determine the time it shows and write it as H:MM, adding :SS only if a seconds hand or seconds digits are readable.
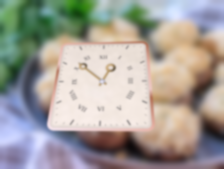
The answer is 12:52
